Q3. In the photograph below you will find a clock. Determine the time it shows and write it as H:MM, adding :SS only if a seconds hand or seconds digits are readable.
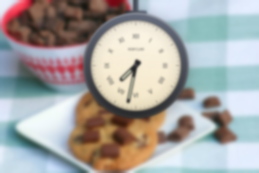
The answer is 7:32
